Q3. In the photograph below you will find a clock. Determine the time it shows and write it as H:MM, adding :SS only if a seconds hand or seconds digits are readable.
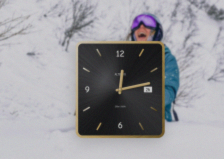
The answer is 12:13
